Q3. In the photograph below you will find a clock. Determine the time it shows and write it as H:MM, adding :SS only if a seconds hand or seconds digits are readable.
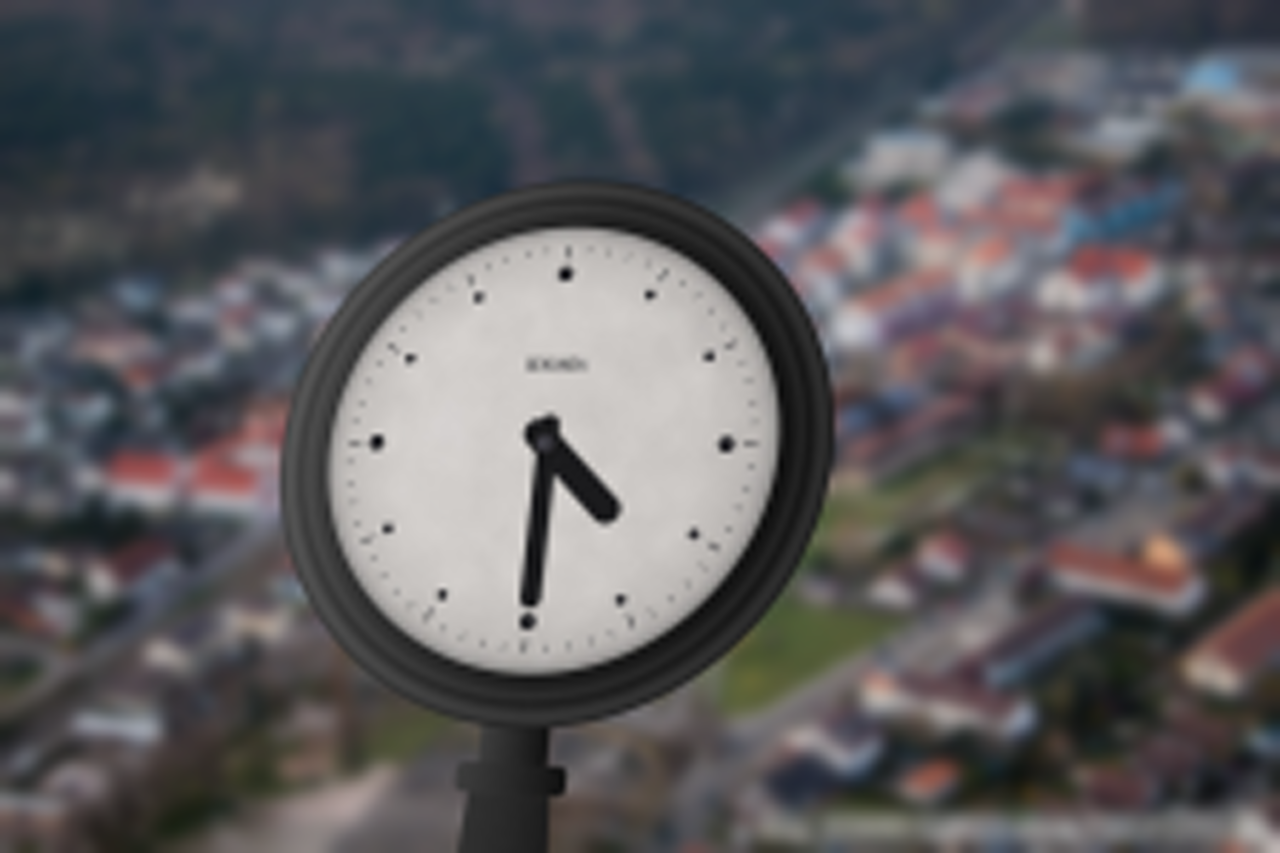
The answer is 4:30
